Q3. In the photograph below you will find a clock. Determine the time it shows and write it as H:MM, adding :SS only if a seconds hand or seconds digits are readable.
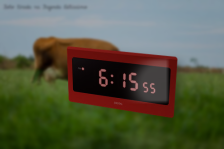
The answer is 6:15:55
